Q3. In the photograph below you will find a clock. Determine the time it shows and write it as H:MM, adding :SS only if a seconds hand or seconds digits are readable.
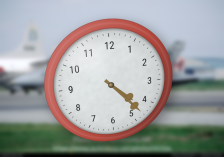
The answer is 4:23
